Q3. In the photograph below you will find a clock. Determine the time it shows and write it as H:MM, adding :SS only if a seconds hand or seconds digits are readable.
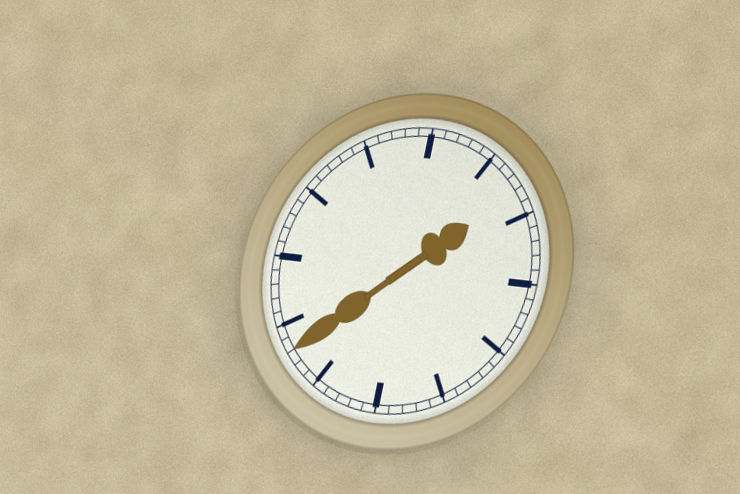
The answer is 1:38
